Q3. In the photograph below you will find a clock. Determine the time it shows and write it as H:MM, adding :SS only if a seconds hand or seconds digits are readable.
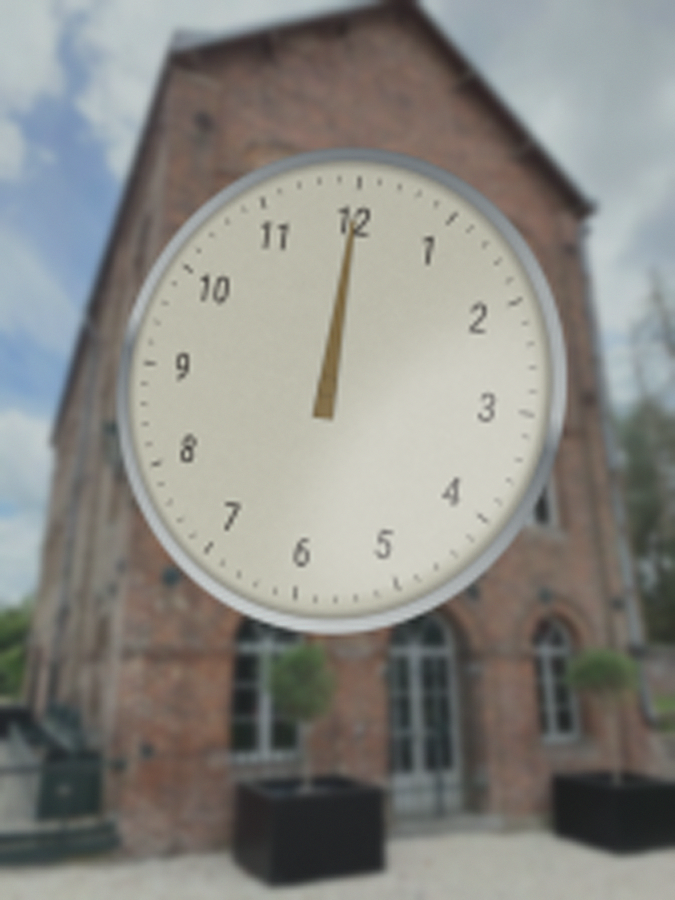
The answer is 12:00
